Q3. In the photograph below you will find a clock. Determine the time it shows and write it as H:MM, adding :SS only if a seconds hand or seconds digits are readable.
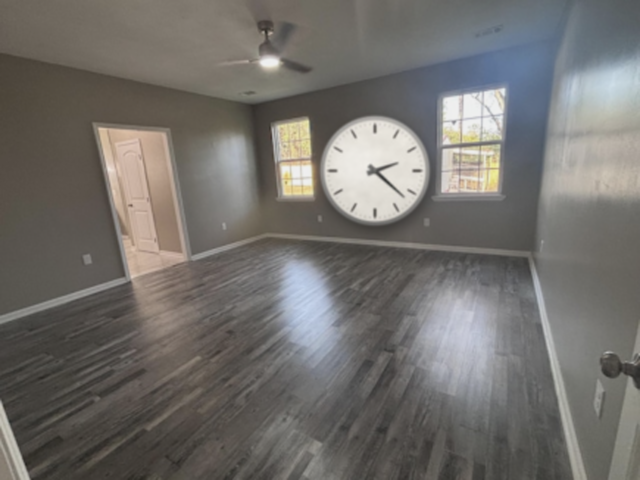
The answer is 2:22
